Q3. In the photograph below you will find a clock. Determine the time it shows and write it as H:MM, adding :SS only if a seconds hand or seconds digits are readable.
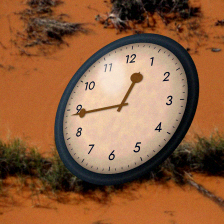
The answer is 12:44
